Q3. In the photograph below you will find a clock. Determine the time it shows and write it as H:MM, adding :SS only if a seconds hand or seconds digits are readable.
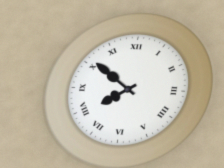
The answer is 7:51
